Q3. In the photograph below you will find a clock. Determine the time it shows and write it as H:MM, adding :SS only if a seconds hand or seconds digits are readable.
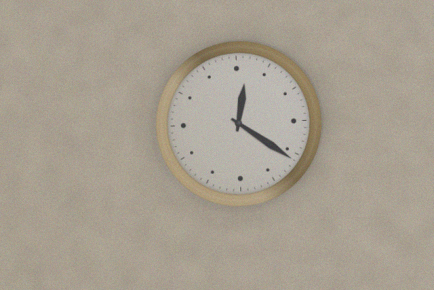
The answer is 12:21
